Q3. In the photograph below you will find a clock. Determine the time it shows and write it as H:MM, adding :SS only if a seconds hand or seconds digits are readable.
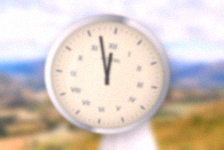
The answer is 11:57
